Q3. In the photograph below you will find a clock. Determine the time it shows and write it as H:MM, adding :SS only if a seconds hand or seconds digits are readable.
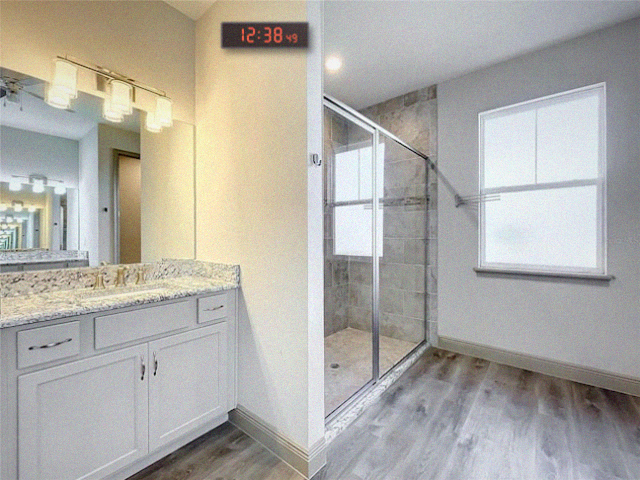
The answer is 12:38:49
